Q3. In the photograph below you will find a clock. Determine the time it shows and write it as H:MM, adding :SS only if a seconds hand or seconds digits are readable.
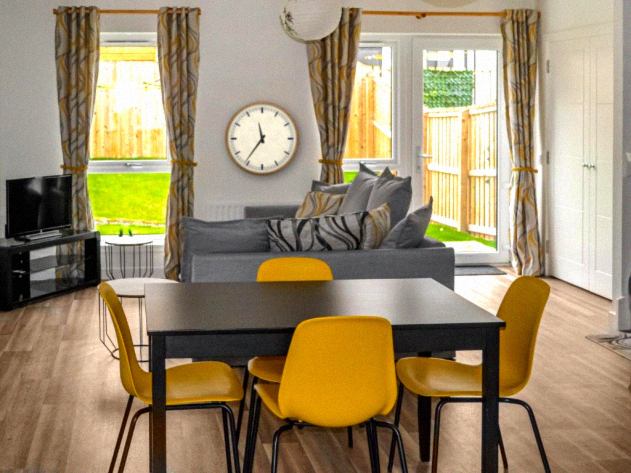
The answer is 11:36
